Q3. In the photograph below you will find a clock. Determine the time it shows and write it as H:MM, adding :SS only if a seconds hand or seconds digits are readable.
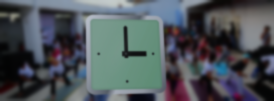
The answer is 3:00
